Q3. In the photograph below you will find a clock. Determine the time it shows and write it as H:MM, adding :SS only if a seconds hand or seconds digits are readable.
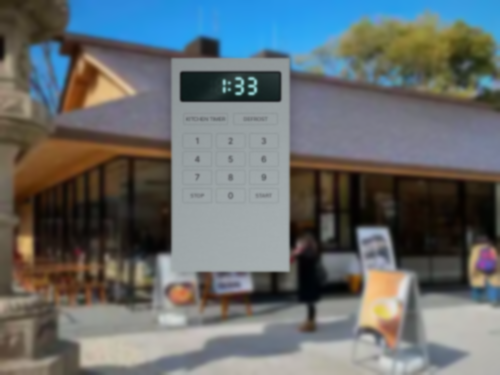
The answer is 1:33
